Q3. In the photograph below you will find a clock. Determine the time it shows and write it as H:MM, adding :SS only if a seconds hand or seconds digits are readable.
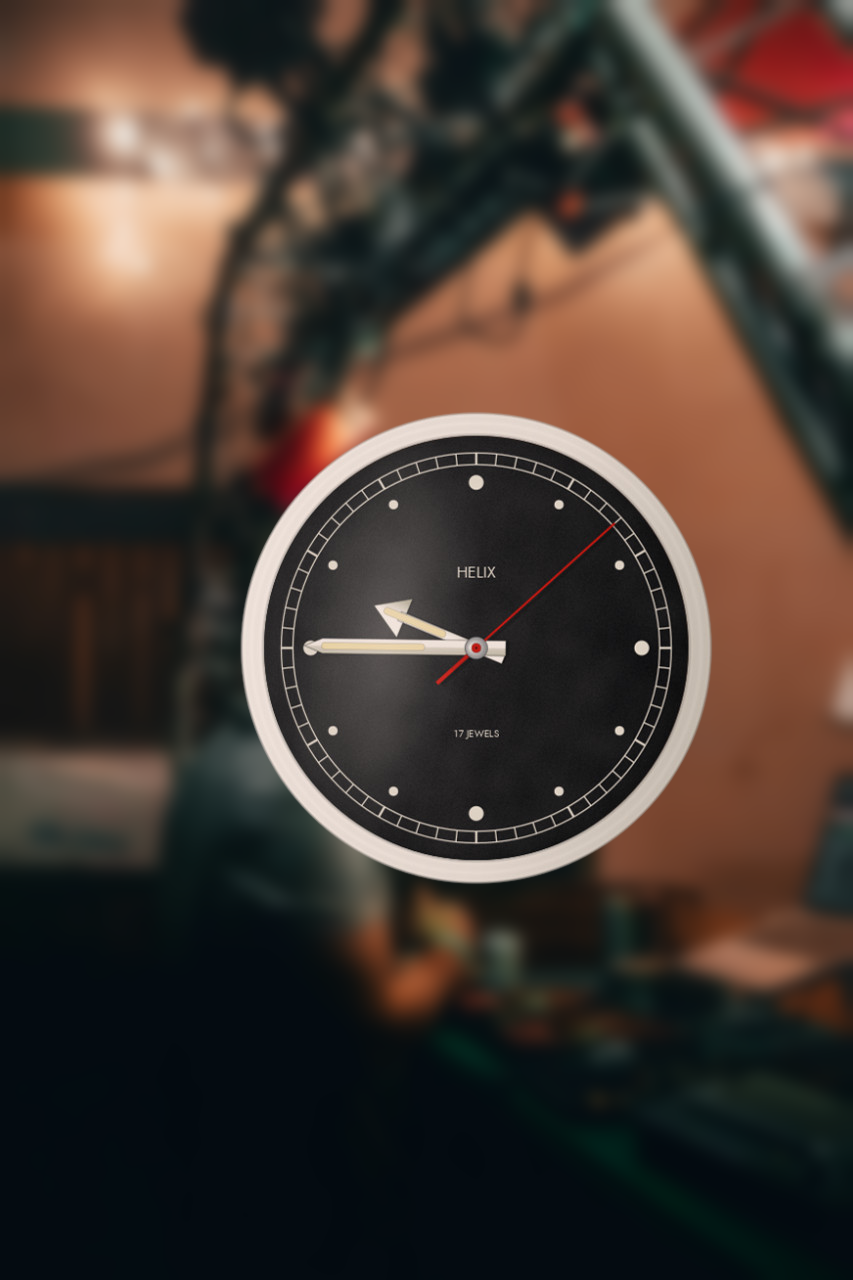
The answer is 9:45:08
